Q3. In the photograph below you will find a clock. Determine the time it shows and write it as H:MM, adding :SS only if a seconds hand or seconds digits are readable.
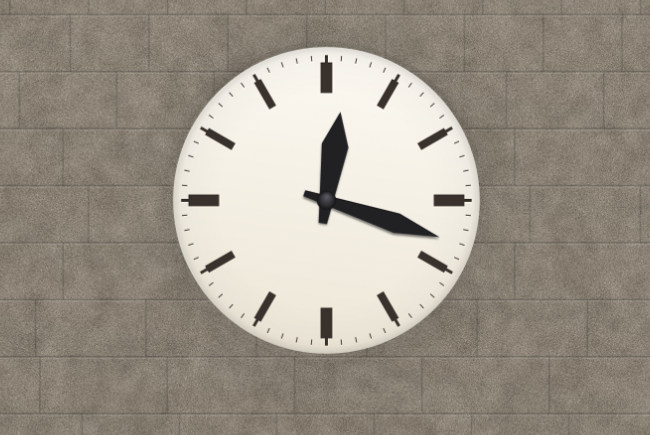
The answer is 12:18
